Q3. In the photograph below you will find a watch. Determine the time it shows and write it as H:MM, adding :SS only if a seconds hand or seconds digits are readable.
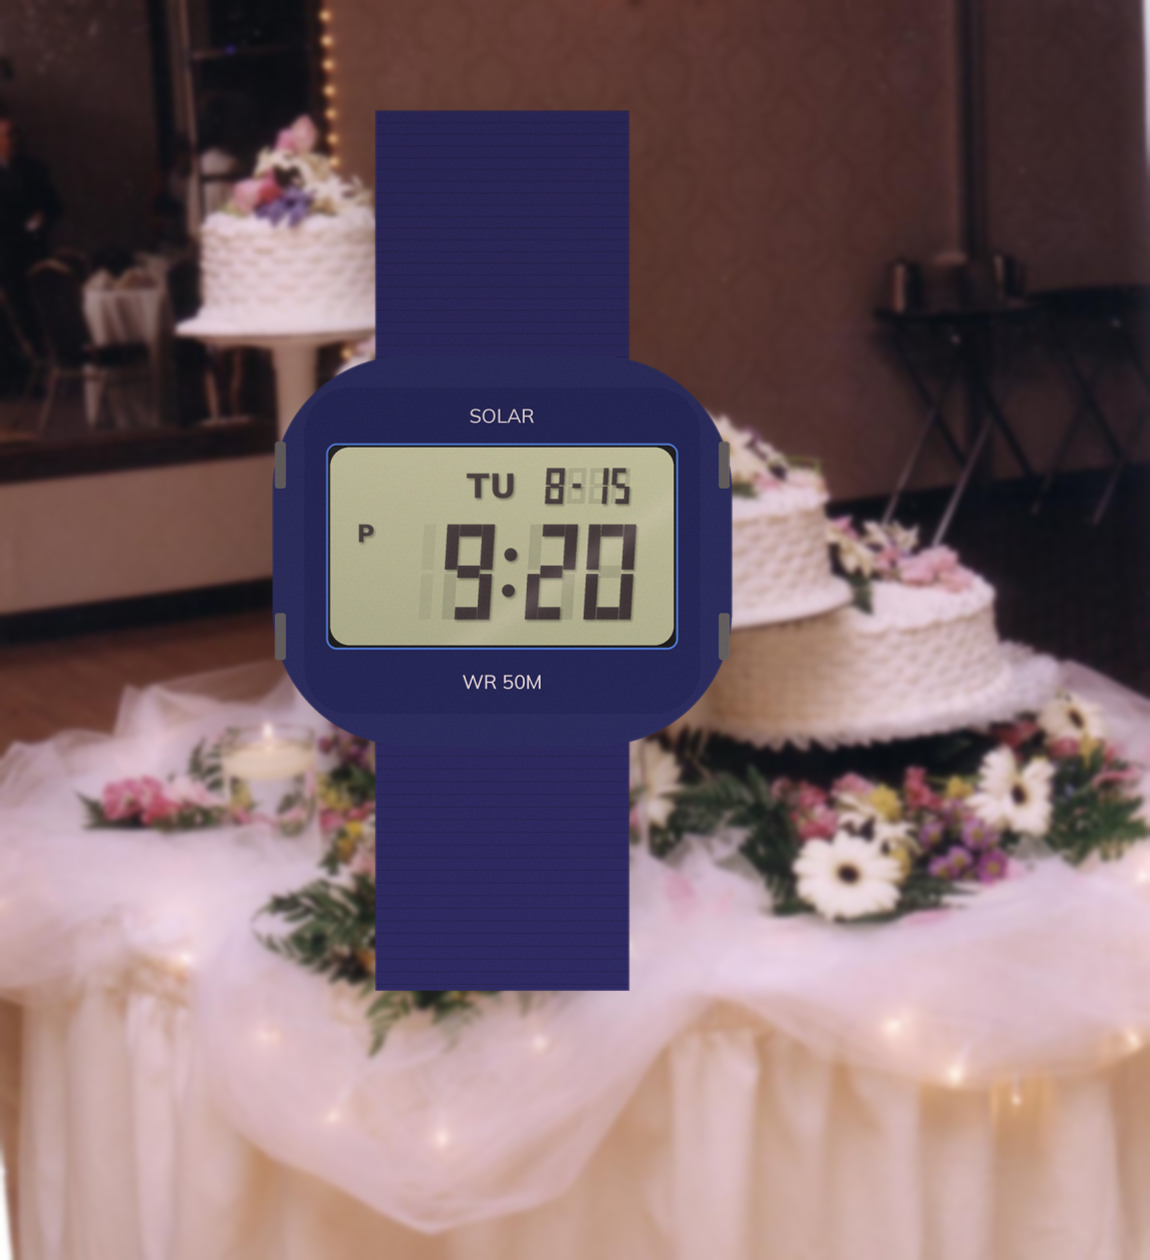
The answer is 9:20
